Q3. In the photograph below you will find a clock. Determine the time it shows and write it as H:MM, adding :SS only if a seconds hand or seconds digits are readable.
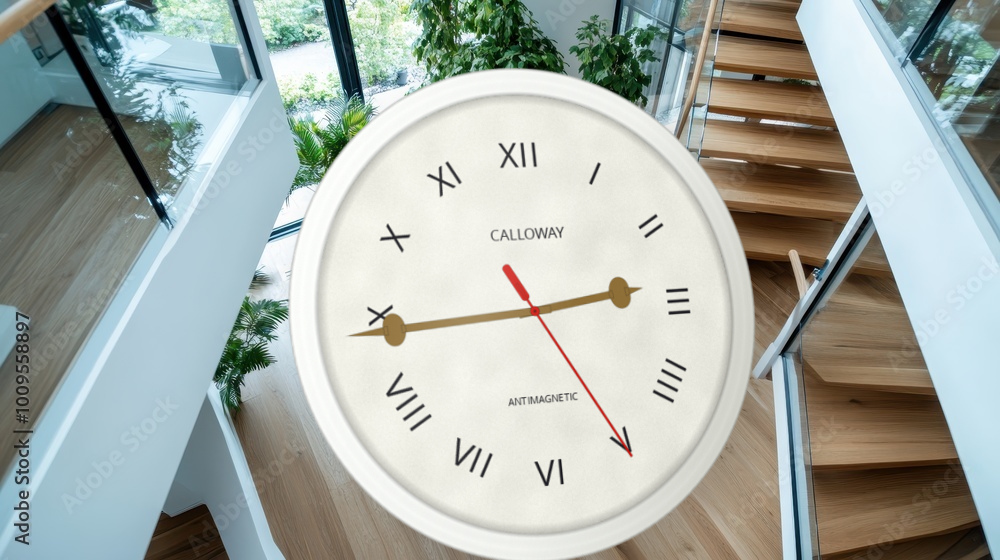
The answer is 2:44:25
